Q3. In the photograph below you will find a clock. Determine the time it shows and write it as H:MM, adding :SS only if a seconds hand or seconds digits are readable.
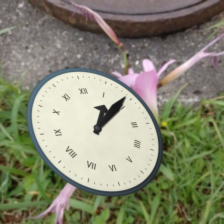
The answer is 1:09
